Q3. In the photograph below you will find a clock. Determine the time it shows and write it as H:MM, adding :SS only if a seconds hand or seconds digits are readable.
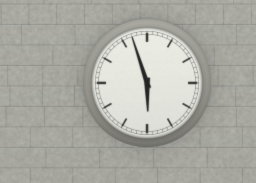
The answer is 5:57
